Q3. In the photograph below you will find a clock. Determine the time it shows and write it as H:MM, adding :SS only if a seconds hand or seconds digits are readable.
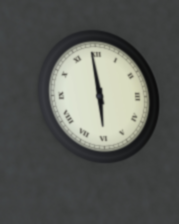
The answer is 5:59
